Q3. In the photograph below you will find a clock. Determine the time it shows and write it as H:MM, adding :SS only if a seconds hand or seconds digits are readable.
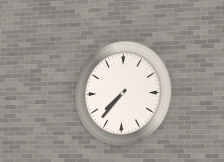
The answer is 7:37
